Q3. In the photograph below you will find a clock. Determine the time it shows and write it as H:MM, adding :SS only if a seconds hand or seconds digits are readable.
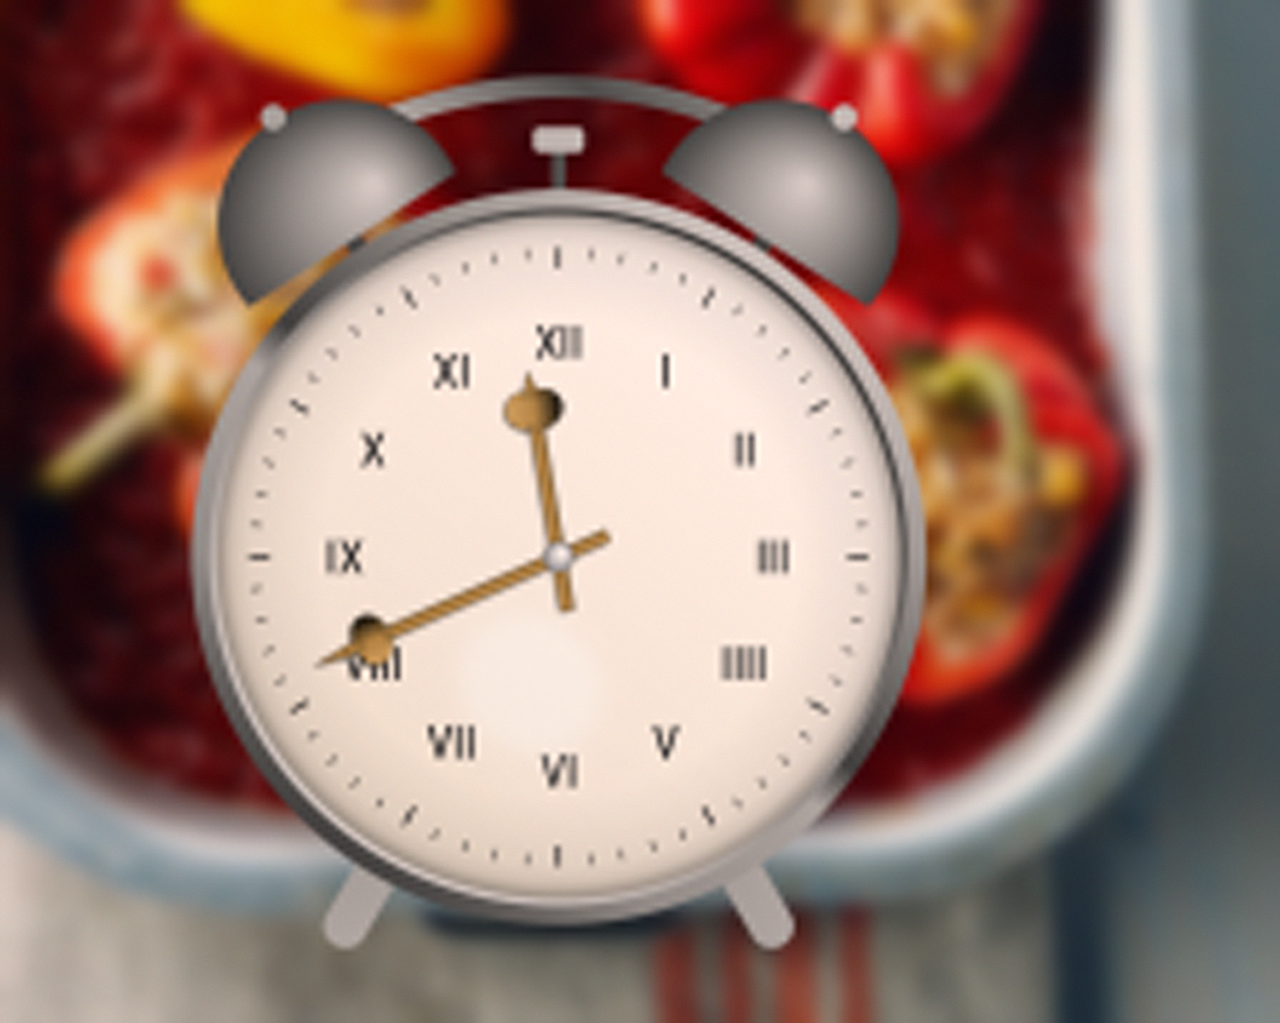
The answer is 11:41
